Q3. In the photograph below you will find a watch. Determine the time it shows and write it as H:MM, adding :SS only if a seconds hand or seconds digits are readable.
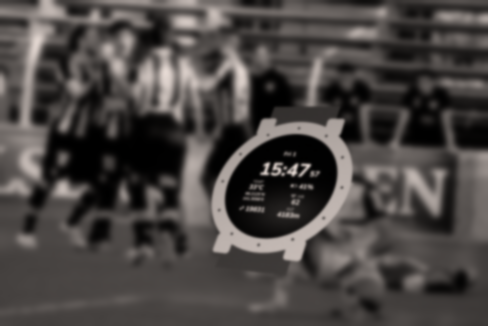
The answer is 15:47
